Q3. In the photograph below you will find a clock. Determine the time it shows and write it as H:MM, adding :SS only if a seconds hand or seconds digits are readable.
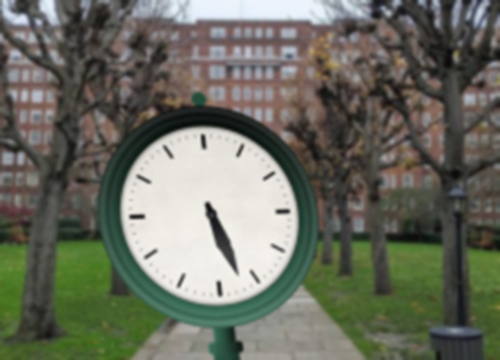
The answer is 5:27
